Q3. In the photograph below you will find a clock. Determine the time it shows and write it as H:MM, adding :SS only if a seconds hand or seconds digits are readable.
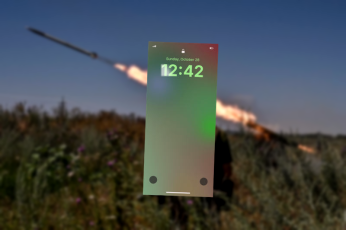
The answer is 12:42
